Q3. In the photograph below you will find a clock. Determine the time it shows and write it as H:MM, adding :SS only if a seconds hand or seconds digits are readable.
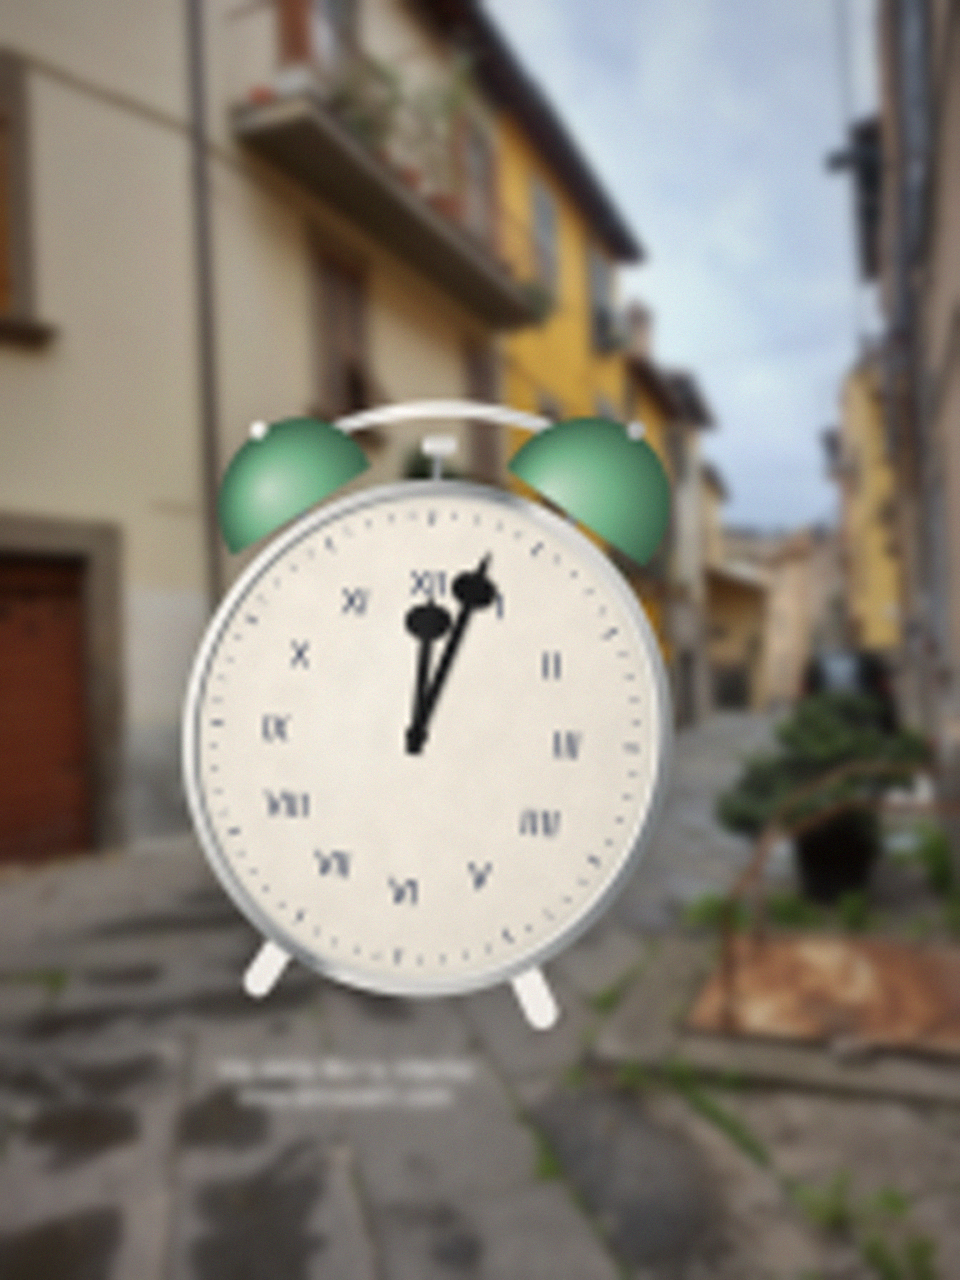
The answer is 12:03
